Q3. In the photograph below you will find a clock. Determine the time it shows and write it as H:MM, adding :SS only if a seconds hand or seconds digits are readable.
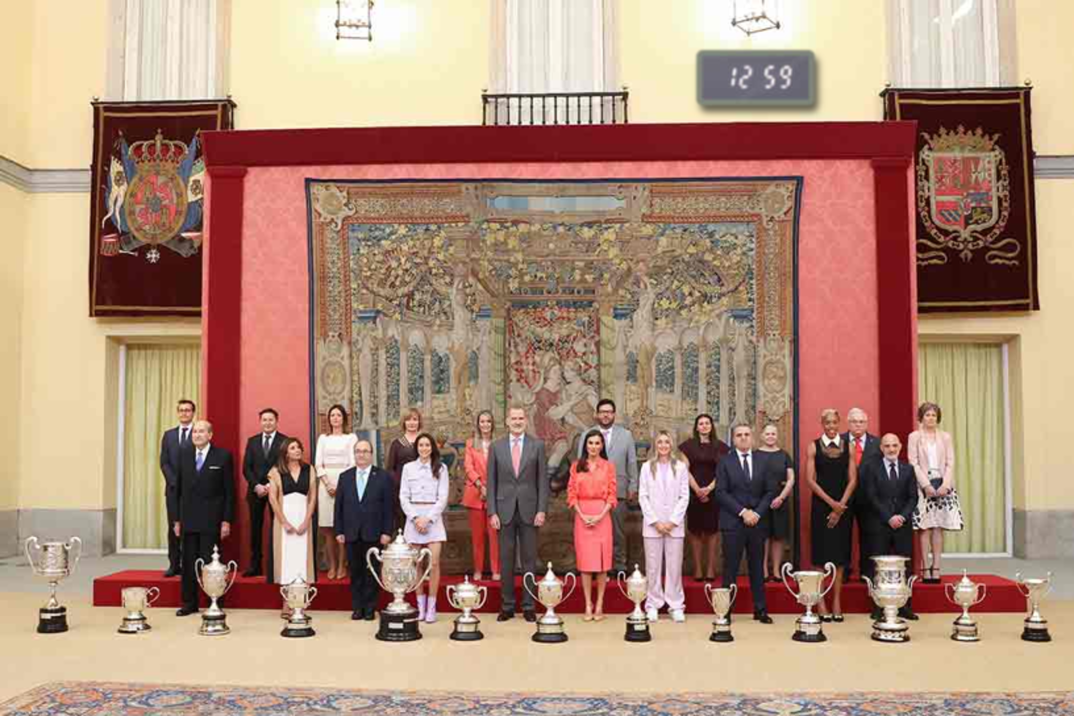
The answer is 12:59
